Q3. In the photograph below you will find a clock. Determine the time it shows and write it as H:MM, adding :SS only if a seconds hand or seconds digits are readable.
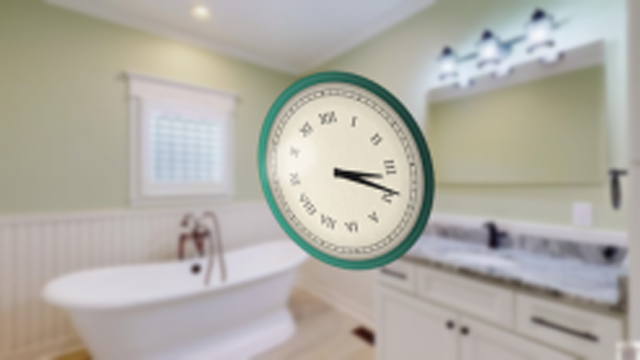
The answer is 3:19
